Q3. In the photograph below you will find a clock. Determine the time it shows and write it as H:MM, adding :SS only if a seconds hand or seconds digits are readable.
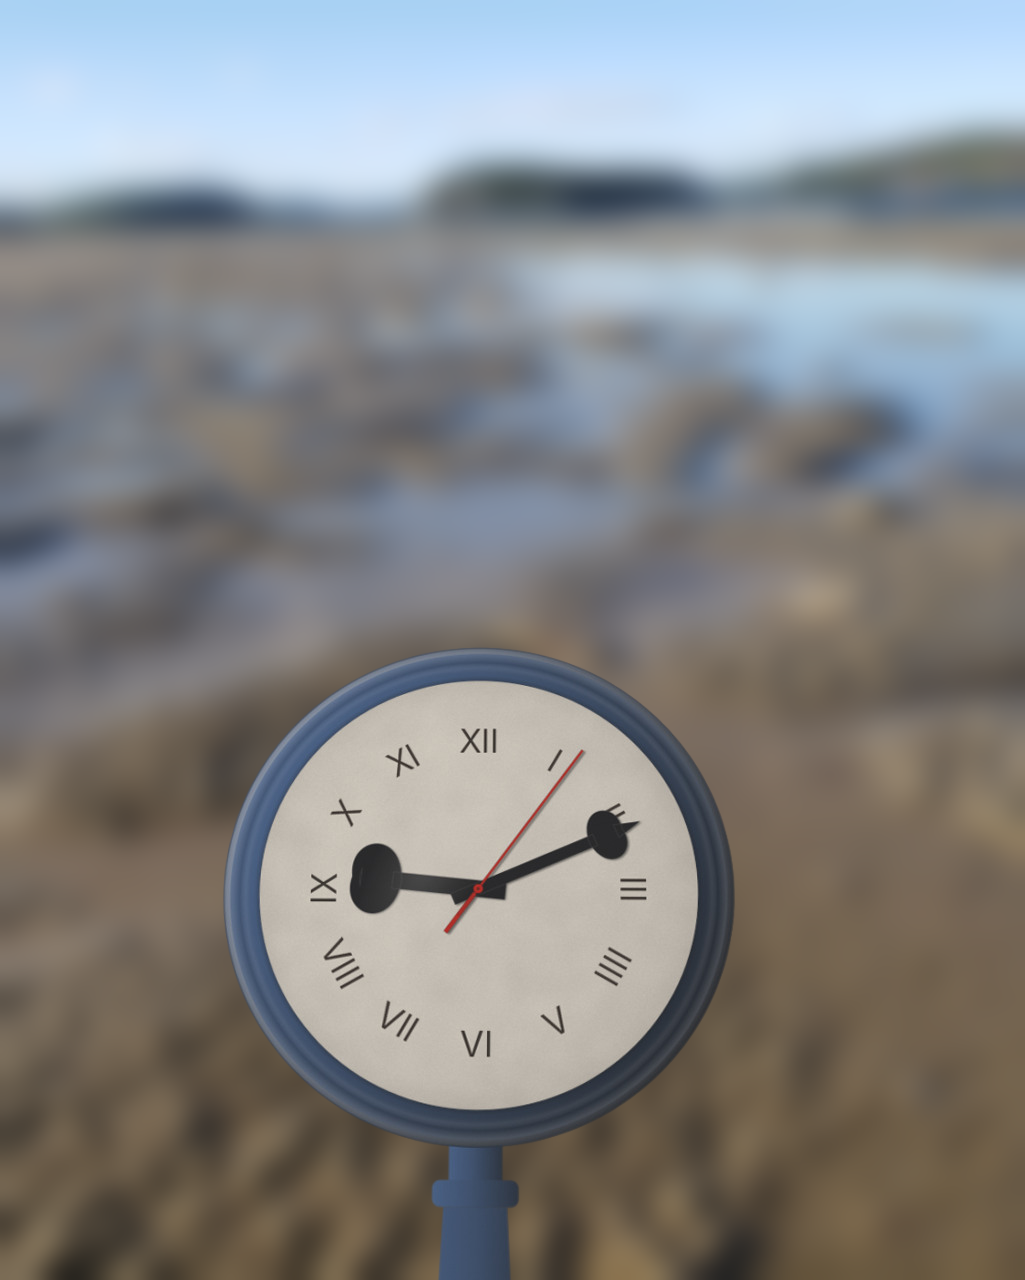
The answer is 9:11:06
